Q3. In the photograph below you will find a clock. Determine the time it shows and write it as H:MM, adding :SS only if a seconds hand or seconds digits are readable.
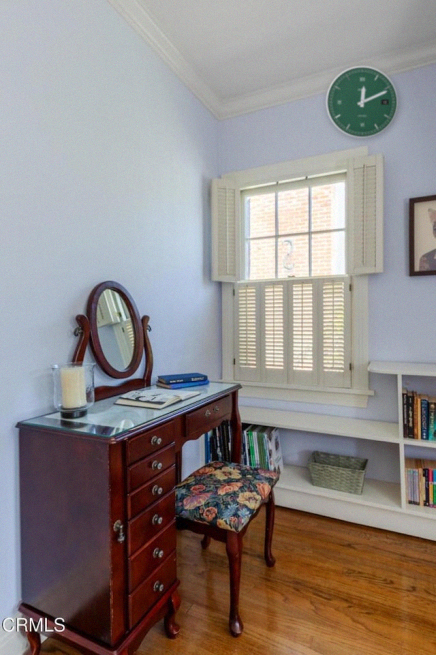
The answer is 12:11
